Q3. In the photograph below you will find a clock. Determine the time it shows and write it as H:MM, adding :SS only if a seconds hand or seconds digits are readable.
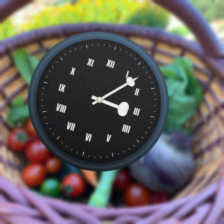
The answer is 3:07
